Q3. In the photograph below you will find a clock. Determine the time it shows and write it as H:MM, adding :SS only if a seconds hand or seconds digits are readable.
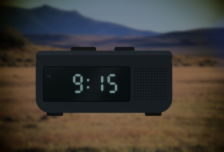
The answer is 9:15
